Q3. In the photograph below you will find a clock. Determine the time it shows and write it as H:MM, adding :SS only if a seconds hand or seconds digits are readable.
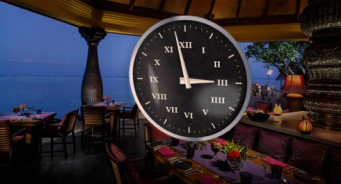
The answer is 2:58
